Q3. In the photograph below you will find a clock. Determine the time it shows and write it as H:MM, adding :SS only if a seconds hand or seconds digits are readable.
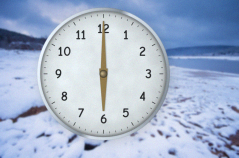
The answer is 6:00
